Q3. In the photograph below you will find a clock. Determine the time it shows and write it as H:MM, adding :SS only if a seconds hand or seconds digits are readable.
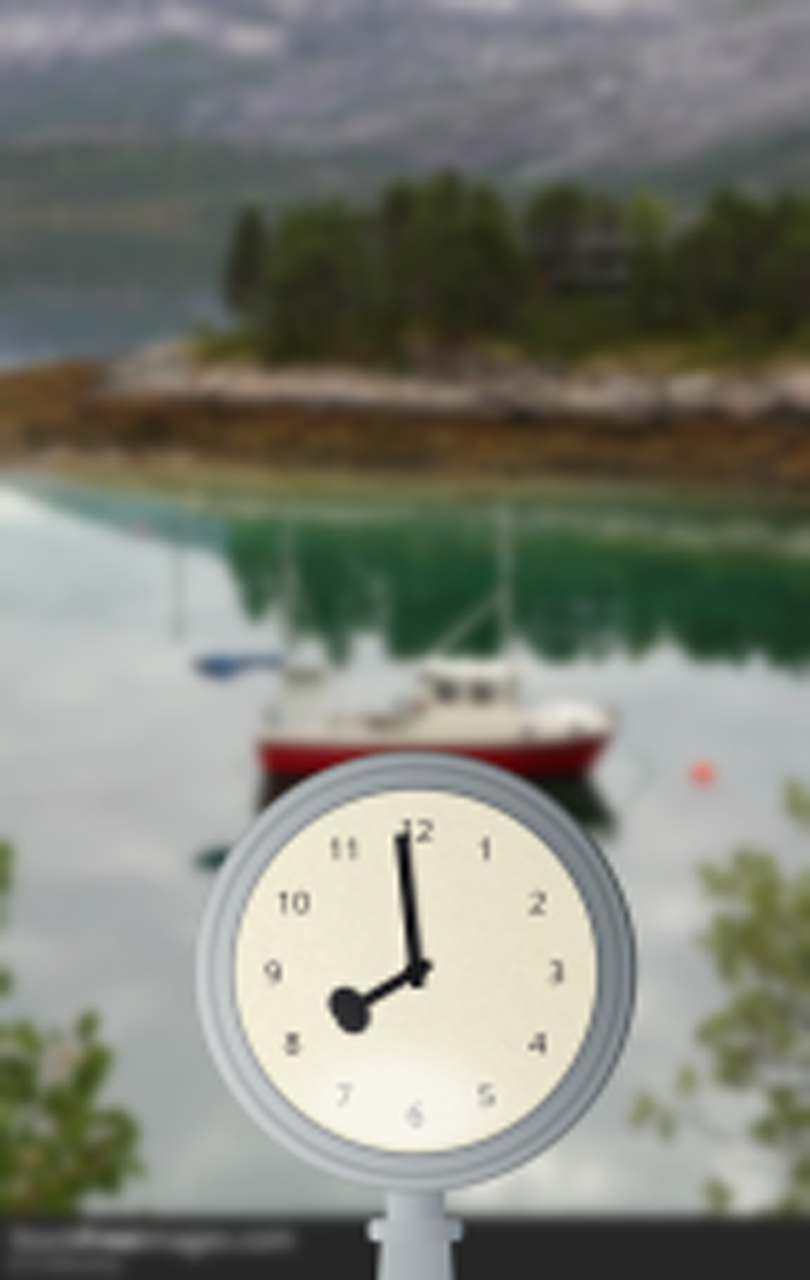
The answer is 7:59
